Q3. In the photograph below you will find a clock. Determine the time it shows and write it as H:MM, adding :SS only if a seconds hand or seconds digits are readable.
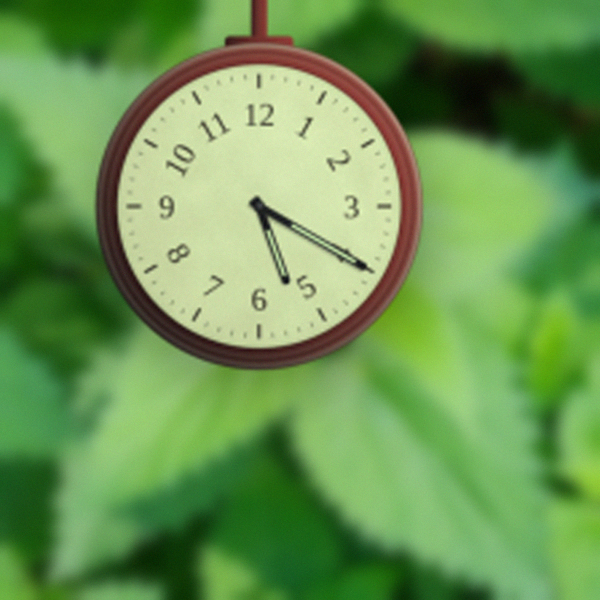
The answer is 5:20
